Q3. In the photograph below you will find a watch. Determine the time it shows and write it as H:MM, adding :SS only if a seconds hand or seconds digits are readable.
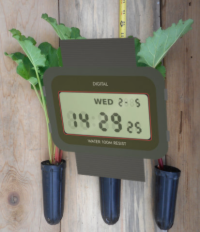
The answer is 14:29:25
